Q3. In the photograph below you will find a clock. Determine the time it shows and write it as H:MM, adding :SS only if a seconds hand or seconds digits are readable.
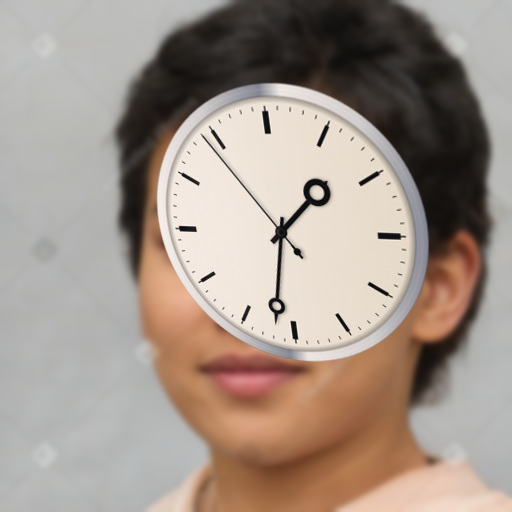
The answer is 1:31:54
